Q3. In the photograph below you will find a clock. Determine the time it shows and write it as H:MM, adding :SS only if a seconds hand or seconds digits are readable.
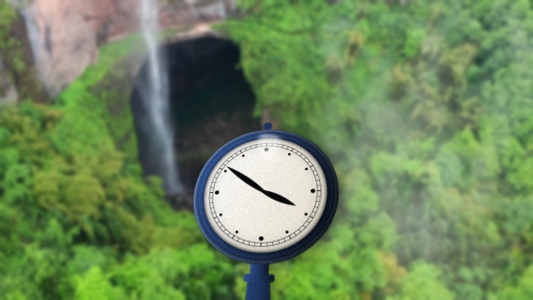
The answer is 3:51
